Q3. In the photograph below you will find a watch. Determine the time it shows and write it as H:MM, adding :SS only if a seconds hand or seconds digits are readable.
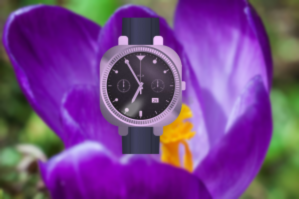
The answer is 6:55
